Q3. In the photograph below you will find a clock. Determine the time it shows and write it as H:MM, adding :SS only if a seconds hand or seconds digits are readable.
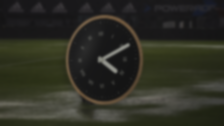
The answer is 4:11
